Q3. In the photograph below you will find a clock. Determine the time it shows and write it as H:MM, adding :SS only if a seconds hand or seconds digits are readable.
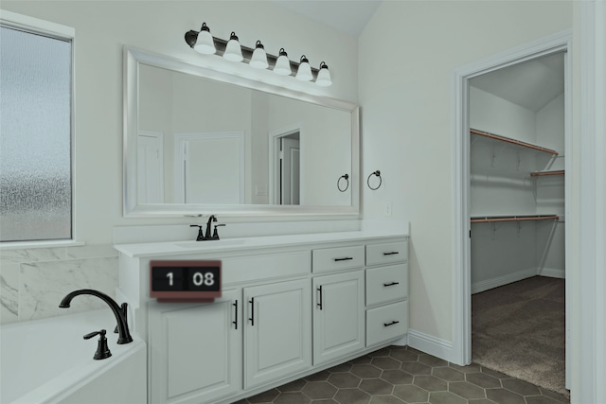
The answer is 1:08
